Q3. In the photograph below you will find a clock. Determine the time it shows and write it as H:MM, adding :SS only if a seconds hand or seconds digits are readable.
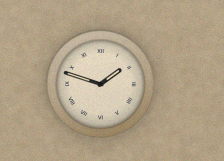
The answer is 1:48
